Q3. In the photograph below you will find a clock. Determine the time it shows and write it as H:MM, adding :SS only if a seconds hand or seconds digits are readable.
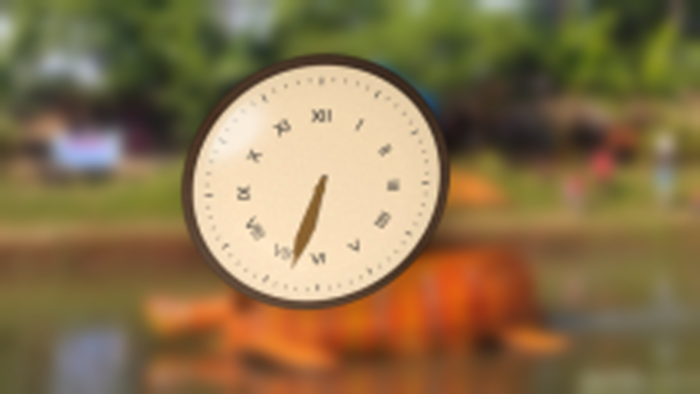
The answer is 6:33
